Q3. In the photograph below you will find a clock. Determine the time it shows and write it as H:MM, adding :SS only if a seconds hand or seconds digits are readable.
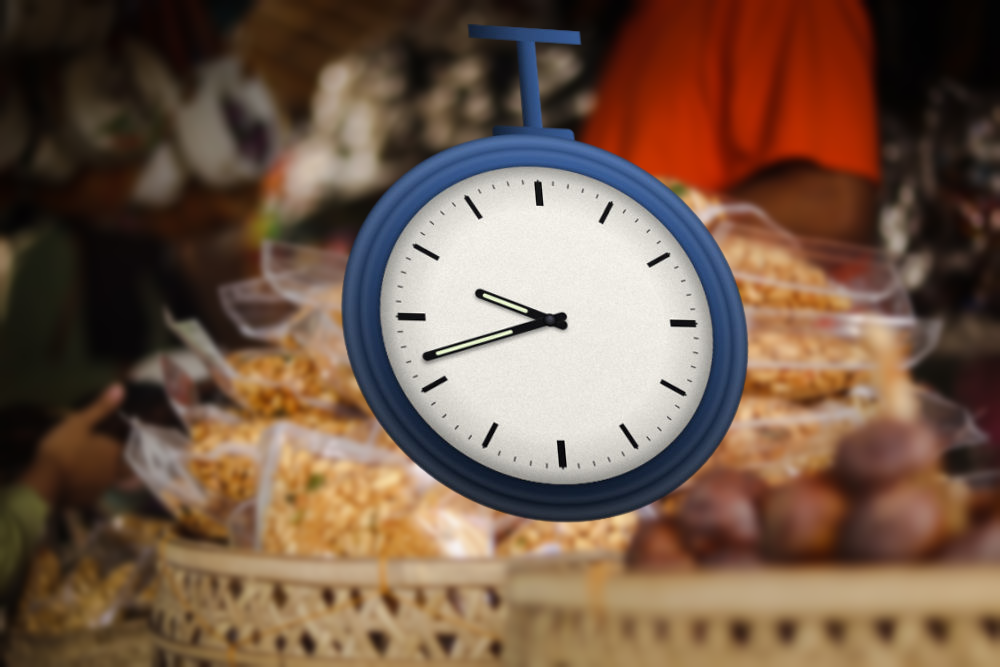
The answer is 9:42
